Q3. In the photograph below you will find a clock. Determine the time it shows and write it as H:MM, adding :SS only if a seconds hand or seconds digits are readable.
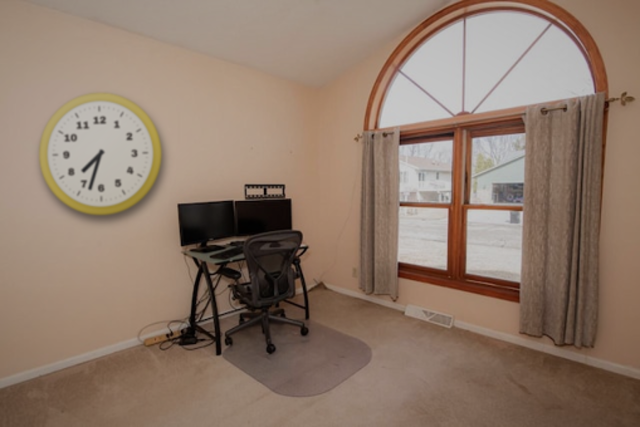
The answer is 7:33
